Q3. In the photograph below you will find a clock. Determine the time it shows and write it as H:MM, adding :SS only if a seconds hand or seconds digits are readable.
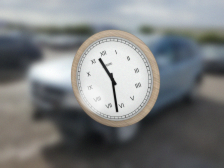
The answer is 11:32
